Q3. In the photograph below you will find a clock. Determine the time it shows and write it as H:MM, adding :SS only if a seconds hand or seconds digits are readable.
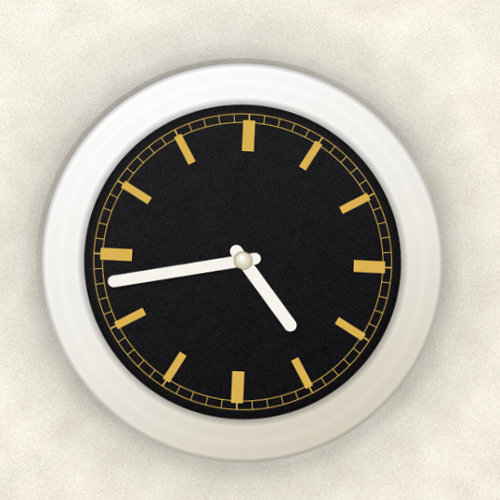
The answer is 4:43
